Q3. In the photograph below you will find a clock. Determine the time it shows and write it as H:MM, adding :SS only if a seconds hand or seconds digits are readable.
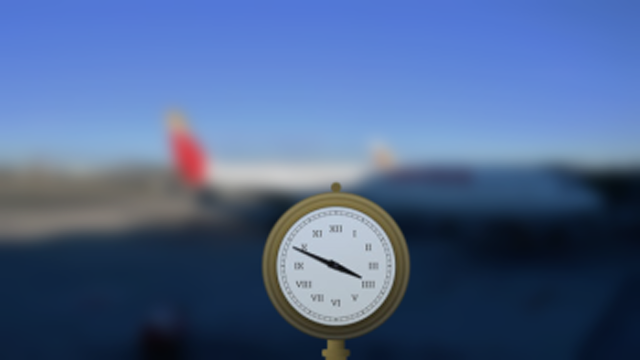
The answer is 3:49
